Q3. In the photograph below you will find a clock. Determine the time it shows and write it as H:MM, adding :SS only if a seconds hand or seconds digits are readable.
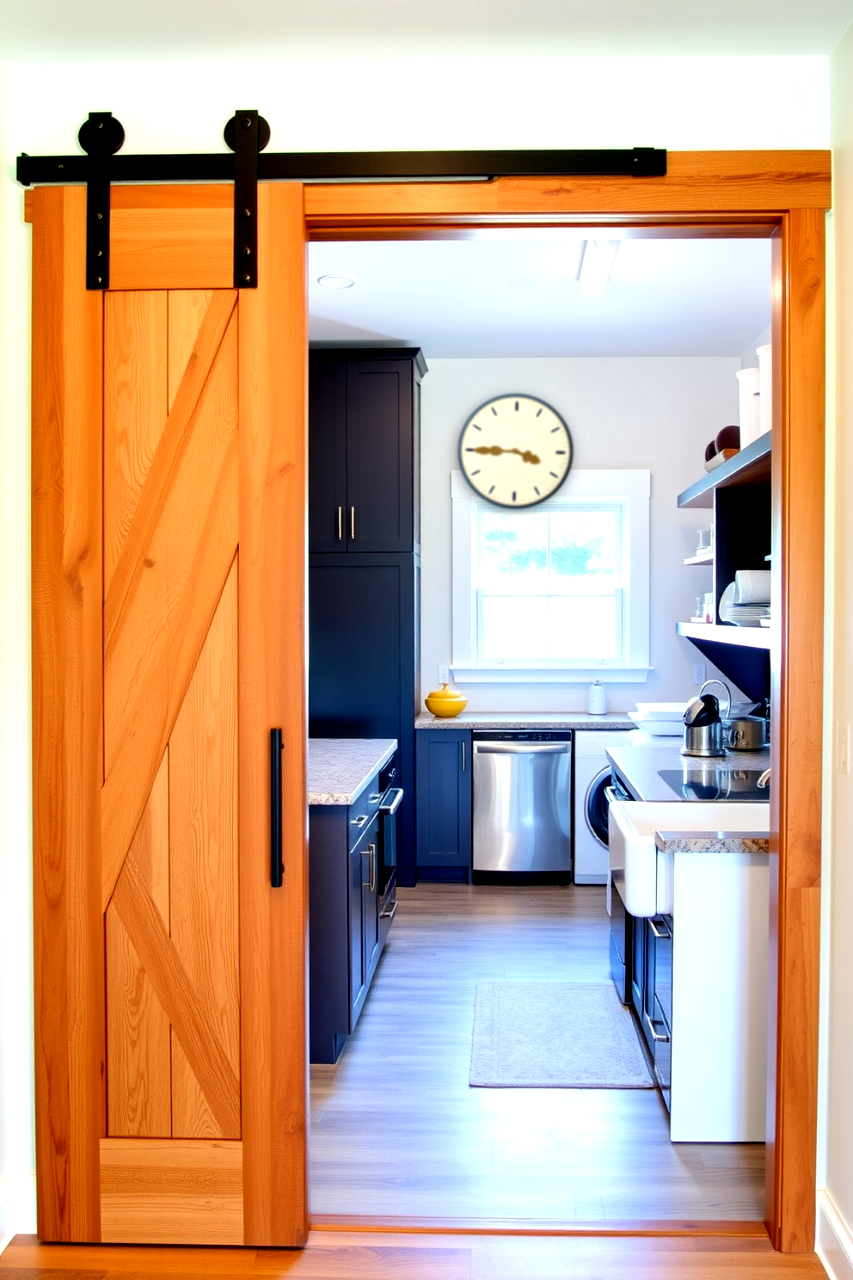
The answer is 3:45
